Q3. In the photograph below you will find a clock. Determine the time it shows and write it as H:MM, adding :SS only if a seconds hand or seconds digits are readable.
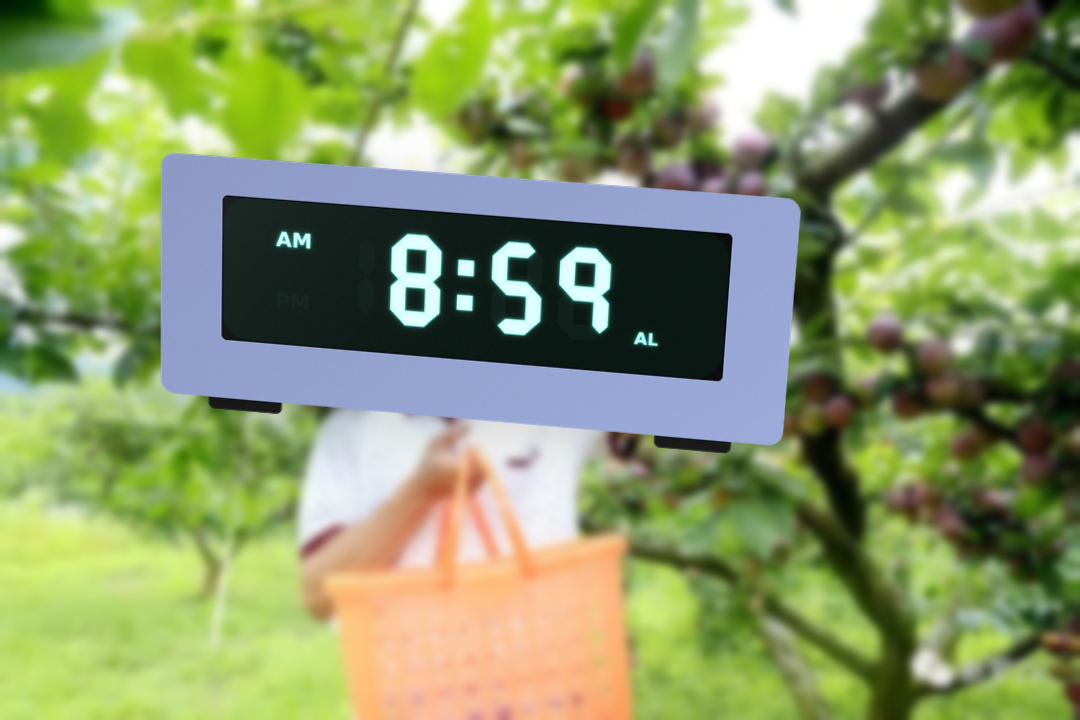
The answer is 8:59
